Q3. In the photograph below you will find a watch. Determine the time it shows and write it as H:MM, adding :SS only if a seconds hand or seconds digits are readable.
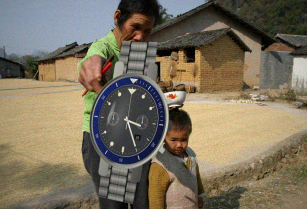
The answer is 3:25
